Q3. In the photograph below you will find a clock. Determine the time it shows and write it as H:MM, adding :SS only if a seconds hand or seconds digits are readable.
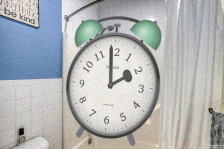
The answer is 1:59
